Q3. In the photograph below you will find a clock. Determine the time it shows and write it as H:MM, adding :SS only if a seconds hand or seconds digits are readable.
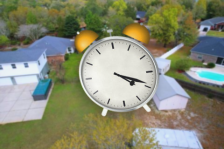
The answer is 4:19
